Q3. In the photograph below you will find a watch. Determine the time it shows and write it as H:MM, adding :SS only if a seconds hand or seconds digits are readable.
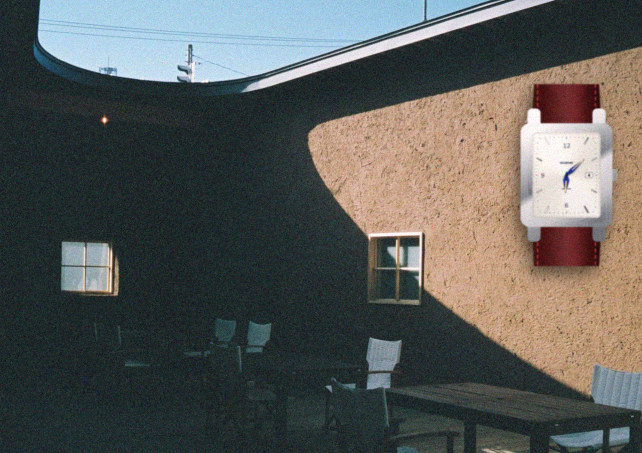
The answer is 6:08
